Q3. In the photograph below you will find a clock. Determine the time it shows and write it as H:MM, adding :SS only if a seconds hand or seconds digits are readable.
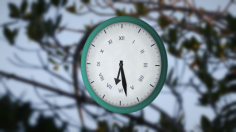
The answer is 6:28
